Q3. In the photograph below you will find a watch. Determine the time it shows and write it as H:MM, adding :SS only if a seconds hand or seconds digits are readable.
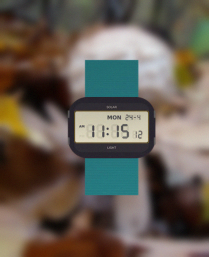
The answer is 11:15:12
